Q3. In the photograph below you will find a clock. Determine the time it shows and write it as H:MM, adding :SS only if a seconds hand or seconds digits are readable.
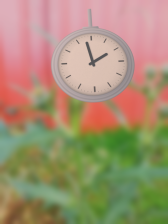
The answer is 1:58
